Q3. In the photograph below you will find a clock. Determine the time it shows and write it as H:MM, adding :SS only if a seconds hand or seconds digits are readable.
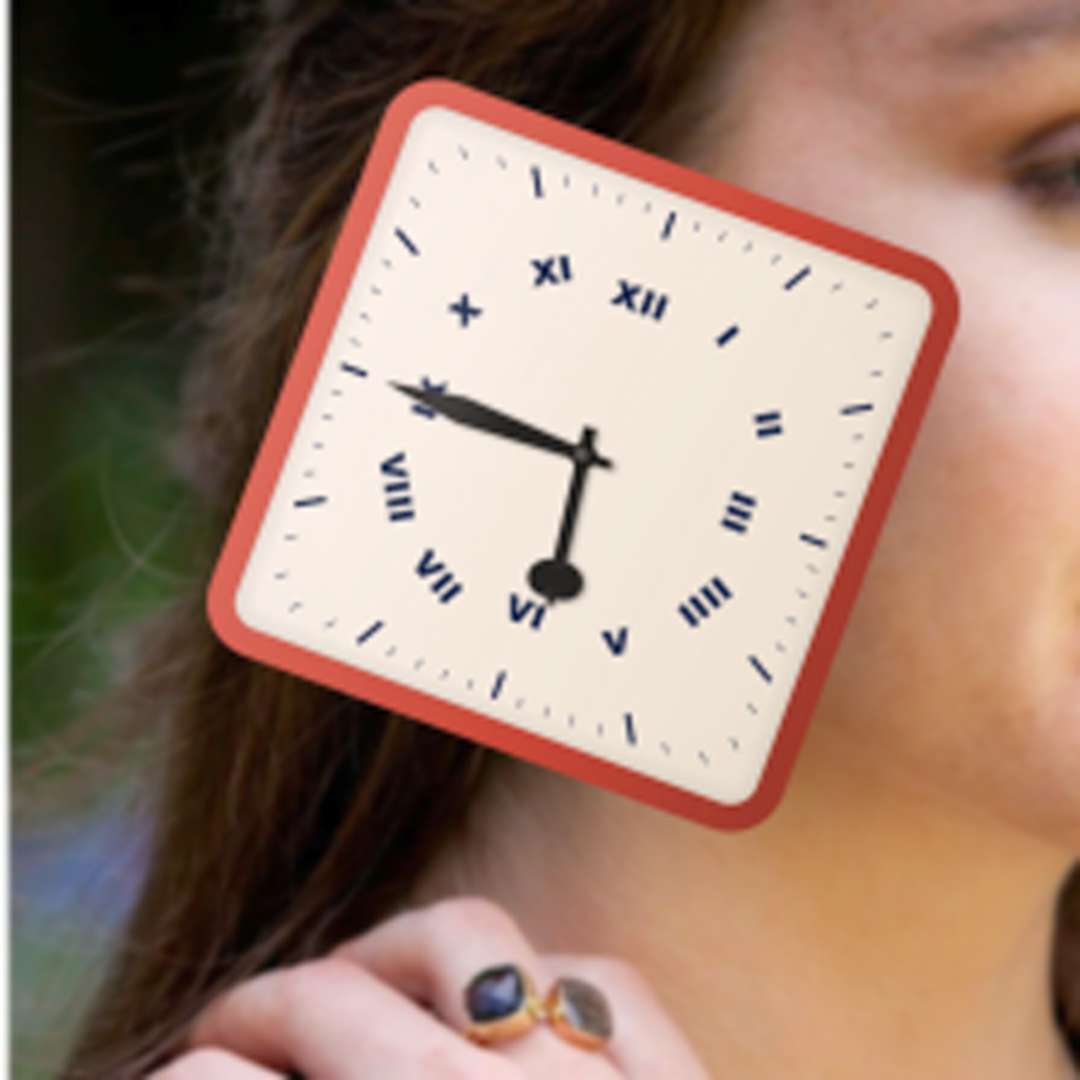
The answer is 5:45
